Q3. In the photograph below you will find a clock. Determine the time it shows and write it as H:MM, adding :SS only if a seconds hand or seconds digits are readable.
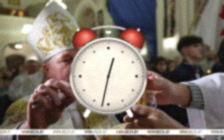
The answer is 12:32
